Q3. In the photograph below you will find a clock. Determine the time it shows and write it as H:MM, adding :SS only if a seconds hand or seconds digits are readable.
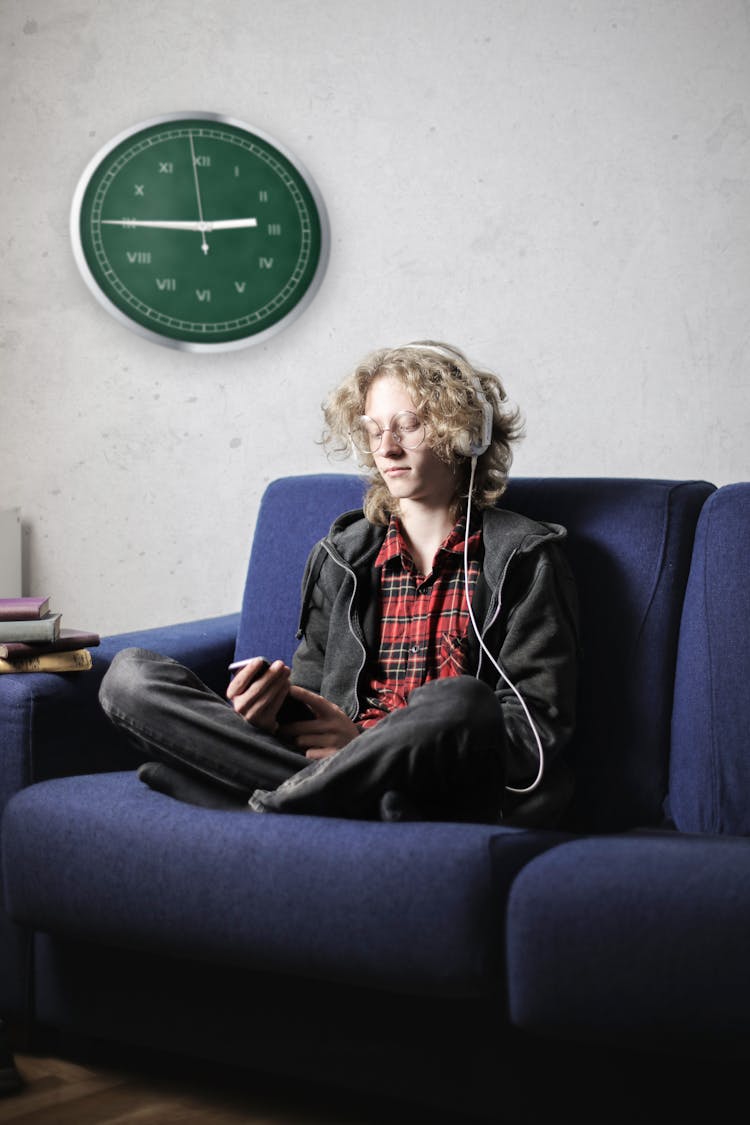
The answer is 2:44:59
